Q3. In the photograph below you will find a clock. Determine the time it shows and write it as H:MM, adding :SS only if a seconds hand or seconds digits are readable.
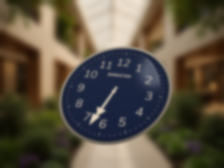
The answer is 6:33
